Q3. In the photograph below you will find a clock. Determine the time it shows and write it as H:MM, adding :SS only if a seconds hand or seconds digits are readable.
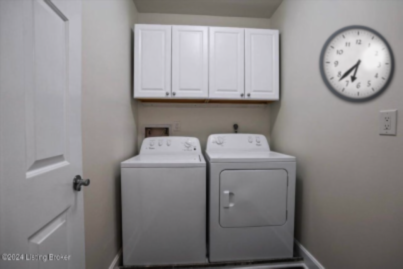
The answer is 6:38
